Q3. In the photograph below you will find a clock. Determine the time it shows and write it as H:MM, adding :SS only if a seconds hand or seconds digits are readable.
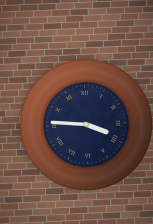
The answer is 3:46
